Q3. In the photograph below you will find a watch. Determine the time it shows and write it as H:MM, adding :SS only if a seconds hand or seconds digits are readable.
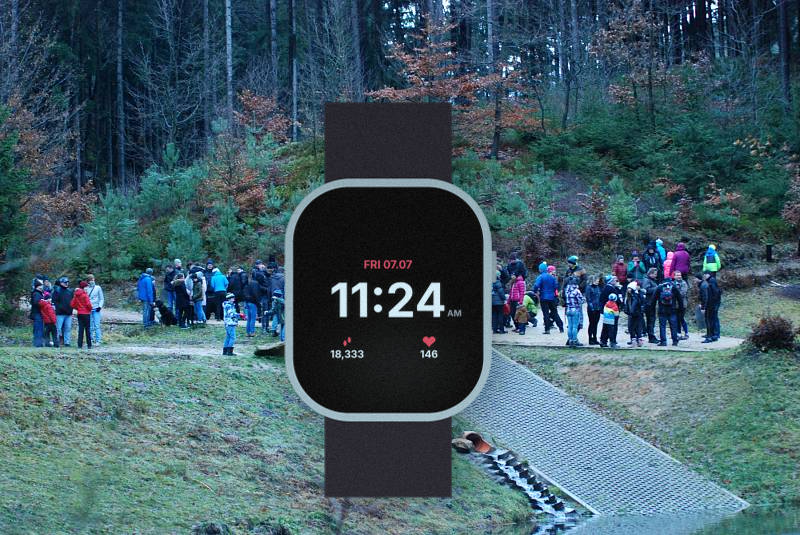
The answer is 11:24
